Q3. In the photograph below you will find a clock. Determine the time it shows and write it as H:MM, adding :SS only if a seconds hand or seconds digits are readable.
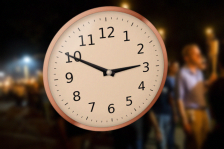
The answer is 2:50
